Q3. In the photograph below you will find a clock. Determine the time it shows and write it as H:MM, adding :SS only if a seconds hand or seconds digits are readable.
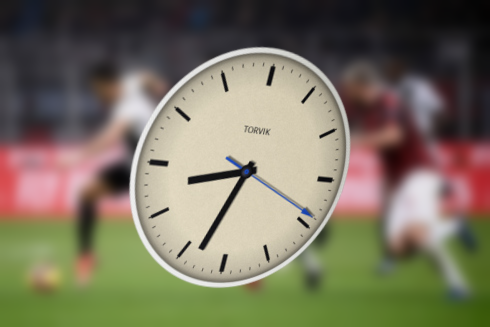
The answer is 8:33:19
